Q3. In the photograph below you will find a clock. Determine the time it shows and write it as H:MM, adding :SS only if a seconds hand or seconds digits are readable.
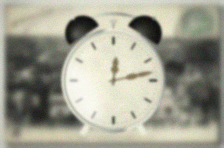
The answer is 12:13
